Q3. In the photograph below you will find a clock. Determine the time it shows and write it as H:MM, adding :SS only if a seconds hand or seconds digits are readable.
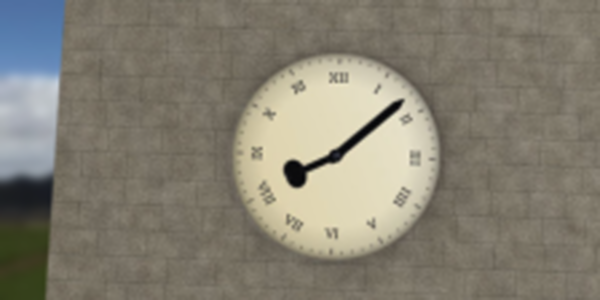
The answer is 8:08
